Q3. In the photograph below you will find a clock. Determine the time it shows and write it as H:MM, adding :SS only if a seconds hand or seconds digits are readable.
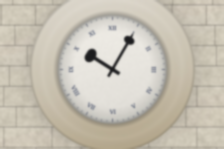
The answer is 10:05
